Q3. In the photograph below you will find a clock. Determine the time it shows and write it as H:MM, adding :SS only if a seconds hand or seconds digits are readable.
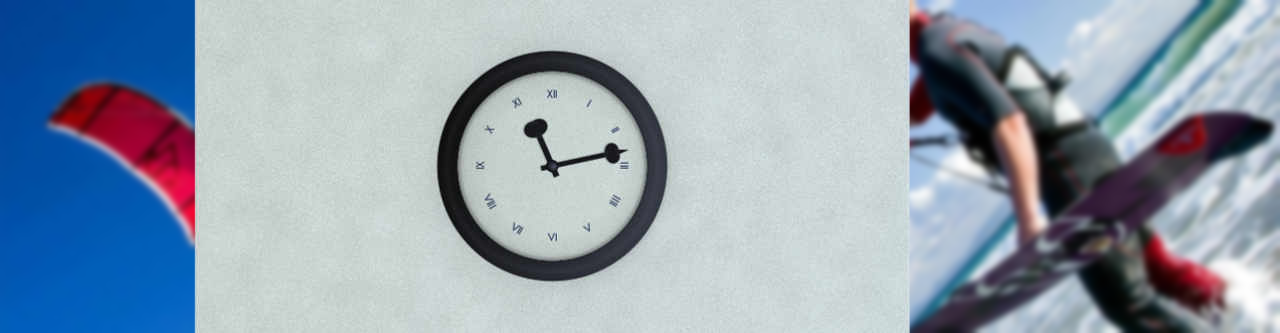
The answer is 11:13
